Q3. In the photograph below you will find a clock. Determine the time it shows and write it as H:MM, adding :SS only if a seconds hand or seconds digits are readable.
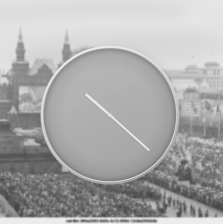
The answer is 10:22
